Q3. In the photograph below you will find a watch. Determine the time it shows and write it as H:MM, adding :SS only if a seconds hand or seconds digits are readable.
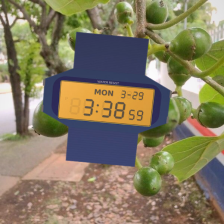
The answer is 3:38:59
